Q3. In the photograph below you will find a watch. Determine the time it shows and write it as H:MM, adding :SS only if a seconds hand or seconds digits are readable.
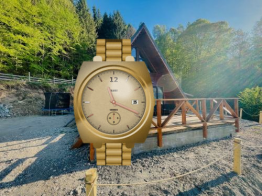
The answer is 11:19
